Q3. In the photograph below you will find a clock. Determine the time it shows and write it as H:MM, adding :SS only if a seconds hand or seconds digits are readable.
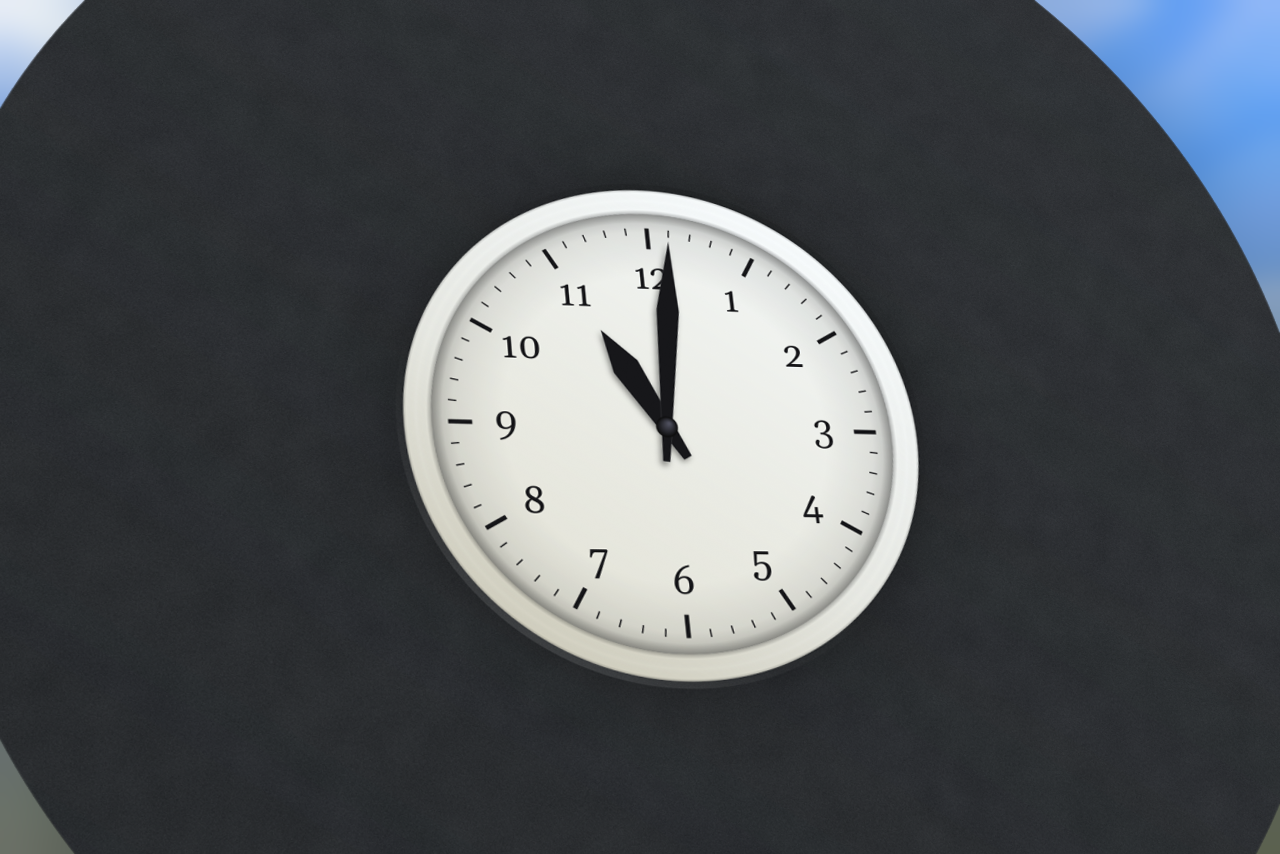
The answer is 11:01
